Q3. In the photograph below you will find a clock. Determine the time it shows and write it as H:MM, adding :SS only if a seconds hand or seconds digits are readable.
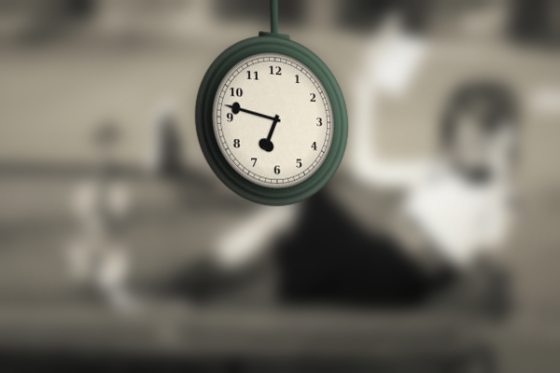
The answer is 6:47
